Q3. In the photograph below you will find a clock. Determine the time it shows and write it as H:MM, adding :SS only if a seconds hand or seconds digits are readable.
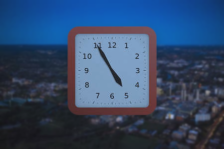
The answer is 4:55
